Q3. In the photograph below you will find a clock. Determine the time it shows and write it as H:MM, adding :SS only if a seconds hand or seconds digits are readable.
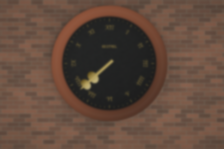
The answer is 7:38
